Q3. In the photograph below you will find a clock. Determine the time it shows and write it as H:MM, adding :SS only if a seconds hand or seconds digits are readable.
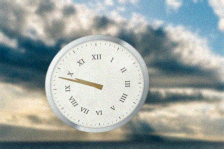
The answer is 9:48
